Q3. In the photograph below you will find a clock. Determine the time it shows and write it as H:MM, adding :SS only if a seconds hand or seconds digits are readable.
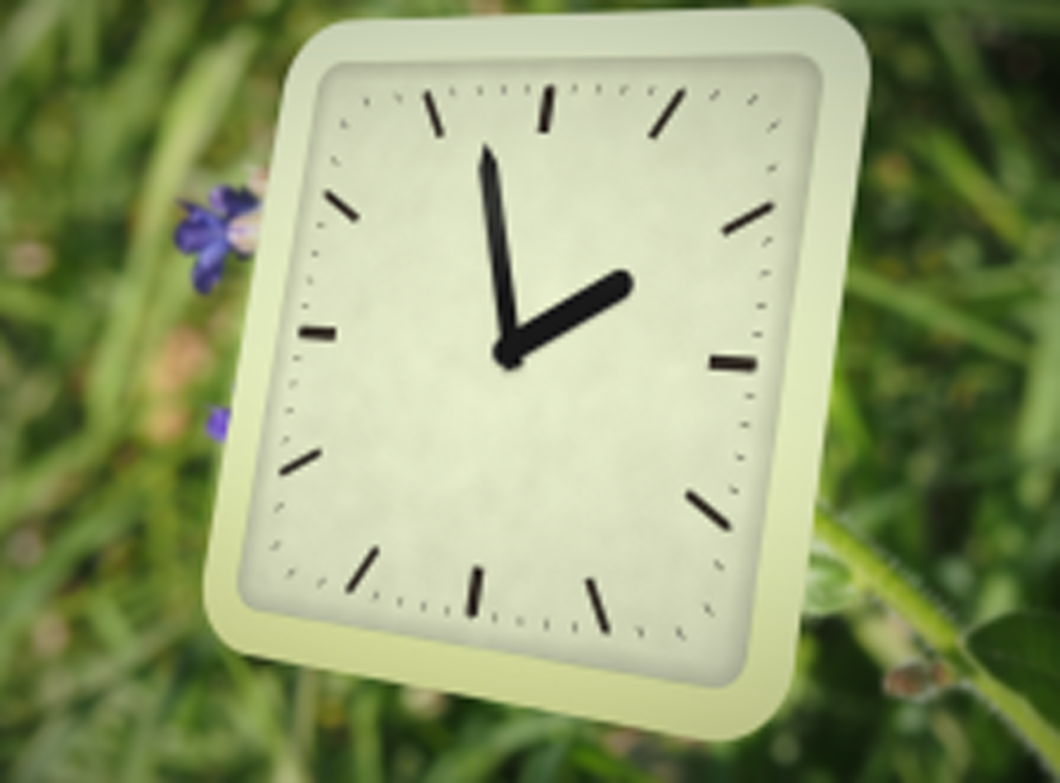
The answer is 1:57
